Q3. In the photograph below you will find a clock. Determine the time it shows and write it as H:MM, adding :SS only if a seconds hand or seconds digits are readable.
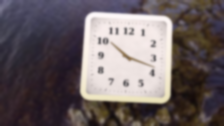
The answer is 10:18
